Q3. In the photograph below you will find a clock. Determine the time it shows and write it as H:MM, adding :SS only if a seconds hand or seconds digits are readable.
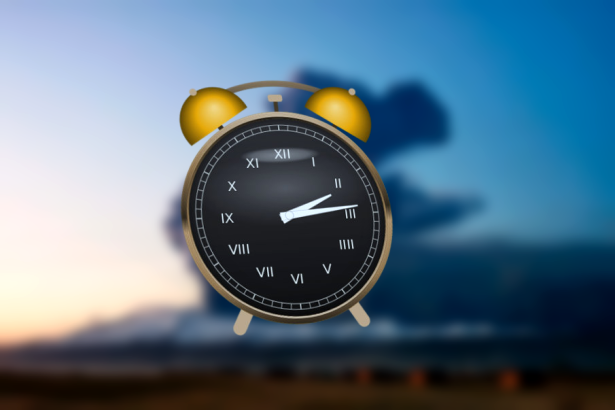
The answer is 2:14
